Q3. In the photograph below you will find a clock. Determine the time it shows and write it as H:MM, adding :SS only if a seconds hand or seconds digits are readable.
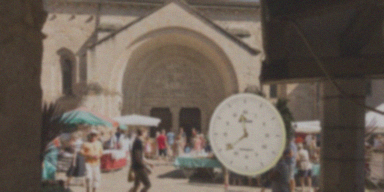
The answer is 11:39
